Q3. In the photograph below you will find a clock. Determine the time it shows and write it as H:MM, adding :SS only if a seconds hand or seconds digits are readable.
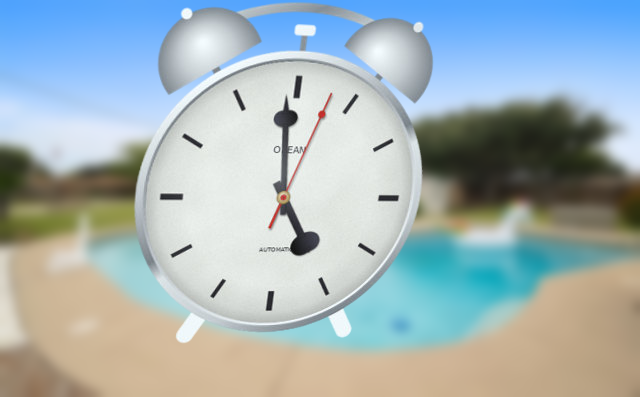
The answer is 4:59:03
